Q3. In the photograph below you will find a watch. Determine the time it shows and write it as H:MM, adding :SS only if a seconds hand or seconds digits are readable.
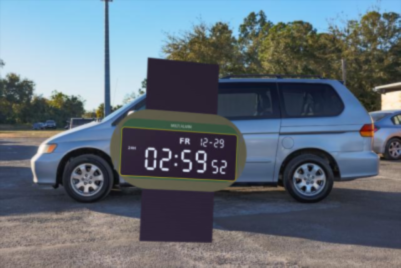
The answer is 2:59:52
